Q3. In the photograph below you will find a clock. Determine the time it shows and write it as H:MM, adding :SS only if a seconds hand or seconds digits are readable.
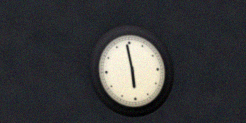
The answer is 5:59
